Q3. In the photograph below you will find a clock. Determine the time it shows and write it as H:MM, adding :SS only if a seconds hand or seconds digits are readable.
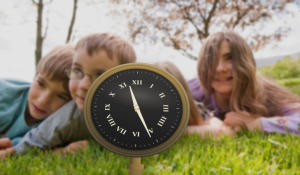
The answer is 11:26
